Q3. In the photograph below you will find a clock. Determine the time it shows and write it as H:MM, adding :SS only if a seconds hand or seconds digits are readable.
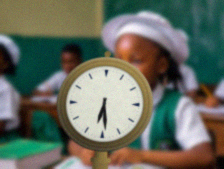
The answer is 6:29
